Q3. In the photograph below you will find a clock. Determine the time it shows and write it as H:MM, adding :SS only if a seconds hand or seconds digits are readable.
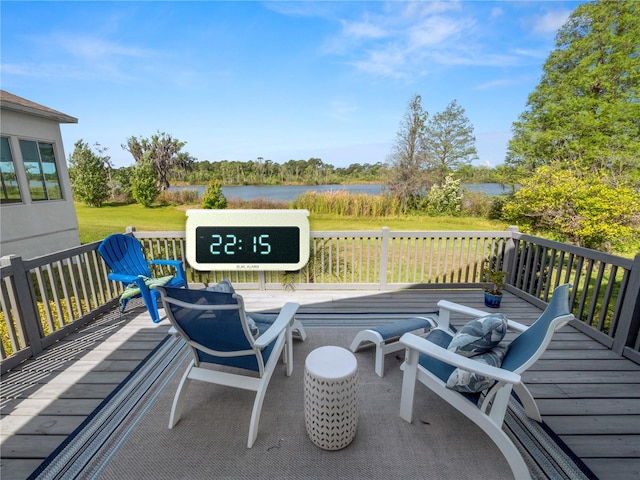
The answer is 22:15
